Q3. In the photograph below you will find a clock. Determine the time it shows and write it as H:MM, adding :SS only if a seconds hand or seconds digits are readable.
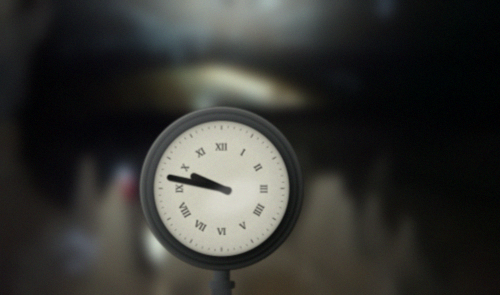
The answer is 9:47
